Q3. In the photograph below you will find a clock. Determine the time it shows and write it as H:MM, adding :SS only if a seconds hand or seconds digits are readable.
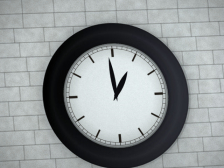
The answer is 12:59
